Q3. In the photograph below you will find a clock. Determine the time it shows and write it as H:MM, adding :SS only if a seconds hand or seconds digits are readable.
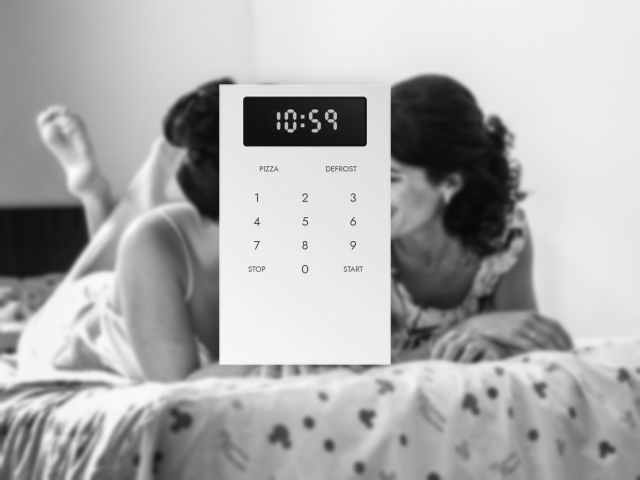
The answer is 10:59
